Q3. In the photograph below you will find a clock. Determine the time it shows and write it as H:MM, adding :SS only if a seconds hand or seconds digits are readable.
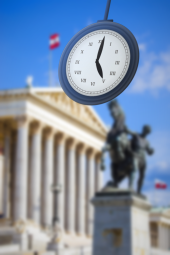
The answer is 5:01
